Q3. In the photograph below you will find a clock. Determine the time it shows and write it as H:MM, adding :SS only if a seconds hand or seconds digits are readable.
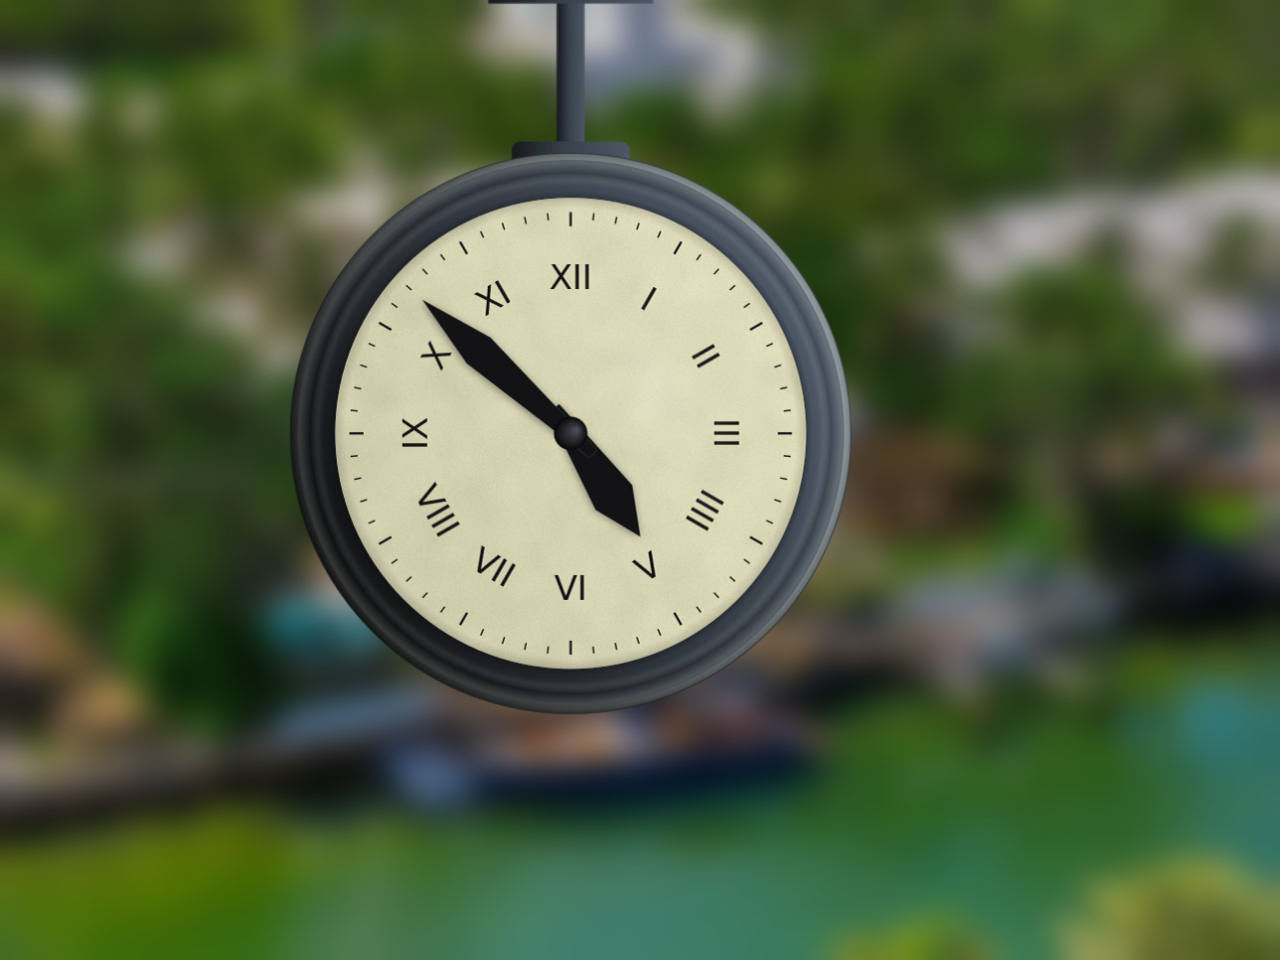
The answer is 4:52
